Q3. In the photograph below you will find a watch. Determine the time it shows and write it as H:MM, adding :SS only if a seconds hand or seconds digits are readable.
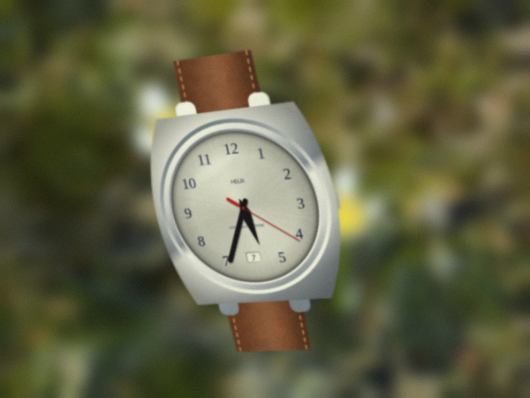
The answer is 5:34:21
